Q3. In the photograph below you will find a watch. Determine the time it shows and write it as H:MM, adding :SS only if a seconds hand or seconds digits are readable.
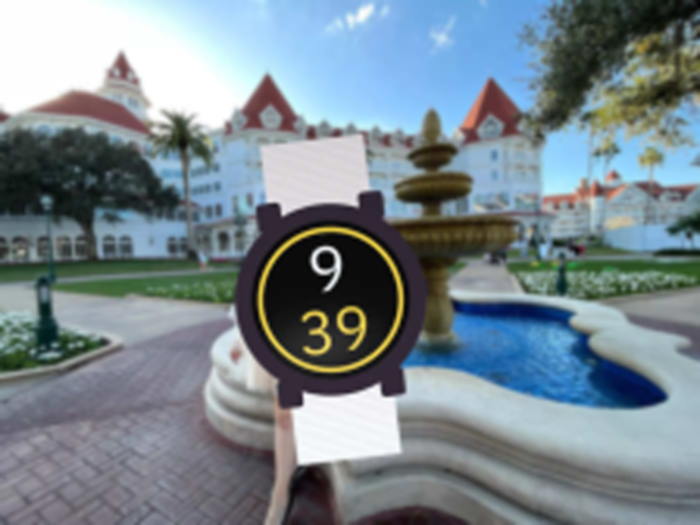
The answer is 9:39
